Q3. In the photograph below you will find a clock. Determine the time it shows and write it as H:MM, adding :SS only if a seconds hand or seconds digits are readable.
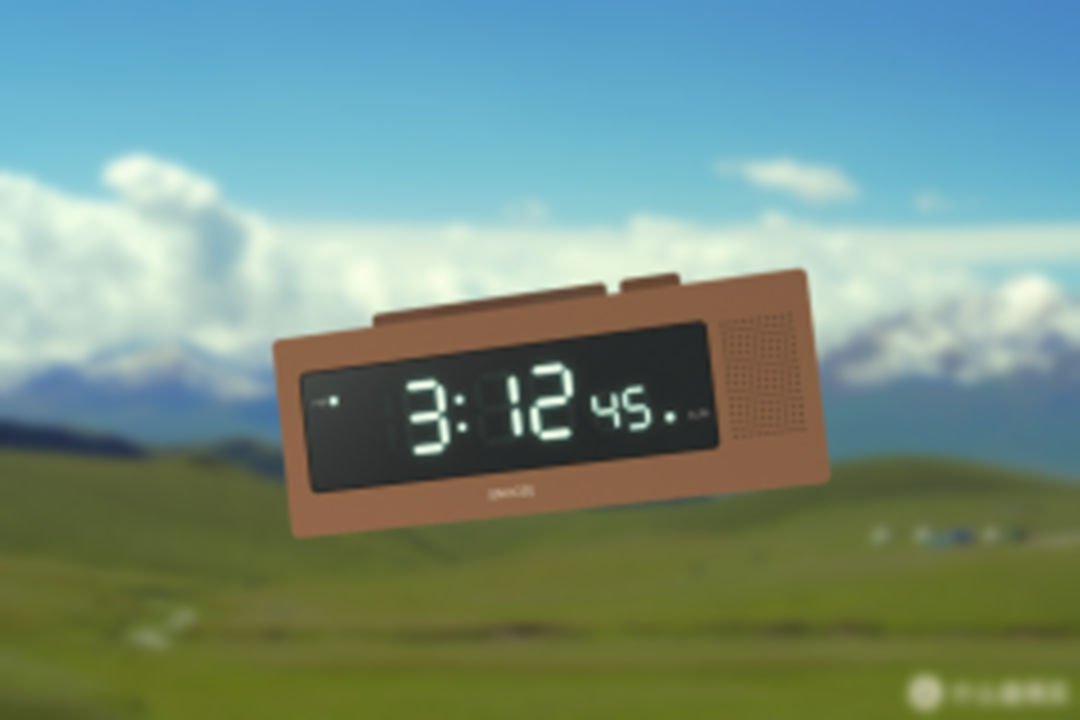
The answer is 3:12:45
